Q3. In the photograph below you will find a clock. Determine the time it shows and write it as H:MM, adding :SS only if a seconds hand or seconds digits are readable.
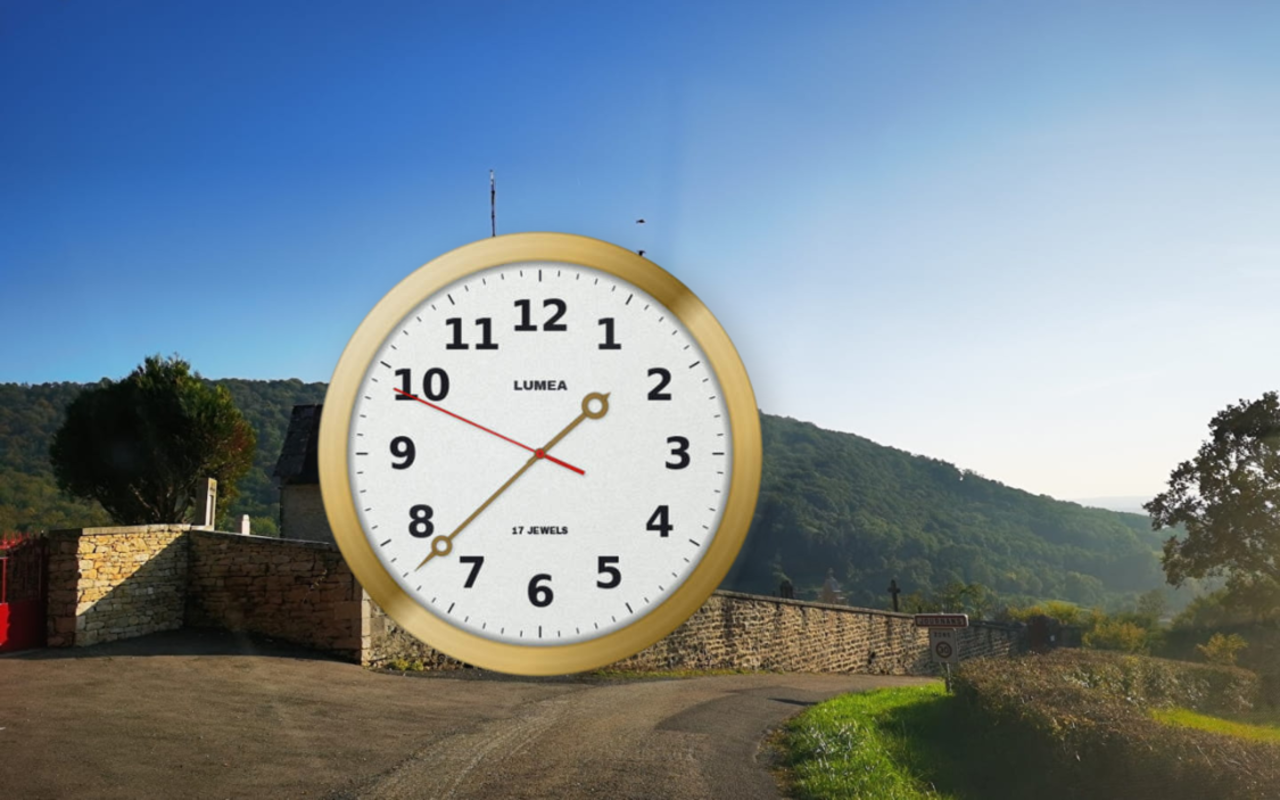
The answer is 1:37:49
